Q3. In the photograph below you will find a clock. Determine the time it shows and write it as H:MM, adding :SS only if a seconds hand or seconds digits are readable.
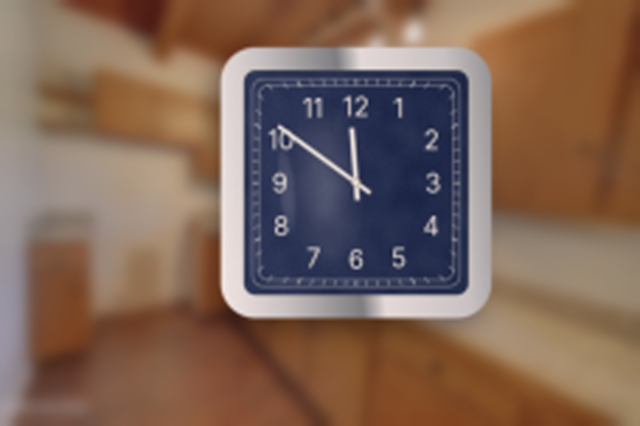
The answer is 11:51
